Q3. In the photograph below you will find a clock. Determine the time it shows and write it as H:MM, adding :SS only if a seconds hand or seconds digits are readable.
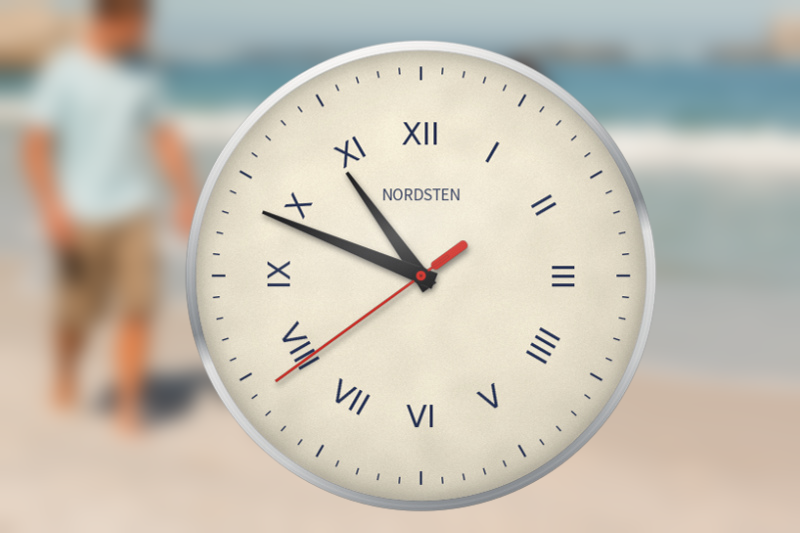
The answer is 10:48:39
